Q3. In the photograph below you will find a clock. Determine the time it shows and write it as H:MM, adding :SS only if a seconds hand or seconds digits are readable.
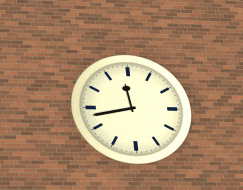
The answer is 11:43
